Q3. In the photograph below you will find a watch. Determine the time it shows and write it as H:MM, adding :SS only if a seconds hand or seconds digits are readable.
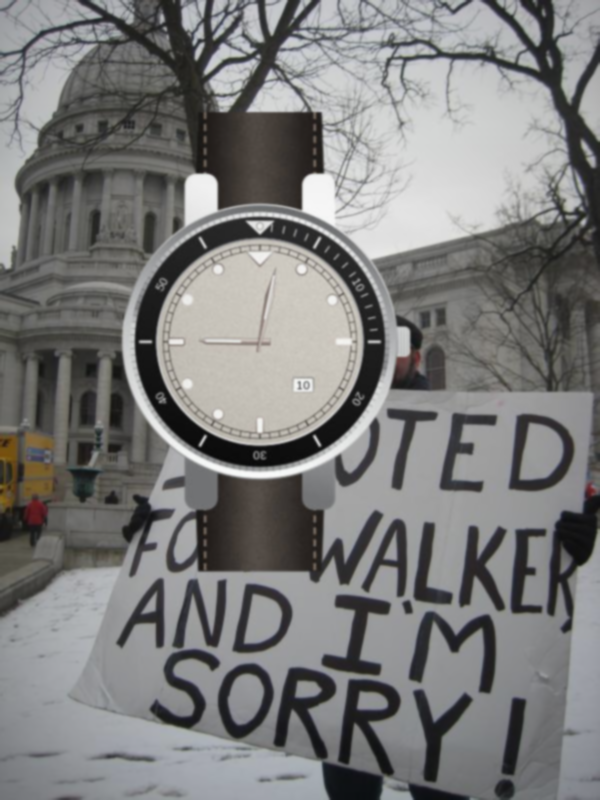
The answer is 9:02
